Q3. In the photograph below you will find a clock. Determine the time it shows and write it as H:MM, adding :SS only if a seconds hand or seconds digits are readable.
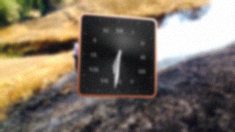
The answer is 6:31
